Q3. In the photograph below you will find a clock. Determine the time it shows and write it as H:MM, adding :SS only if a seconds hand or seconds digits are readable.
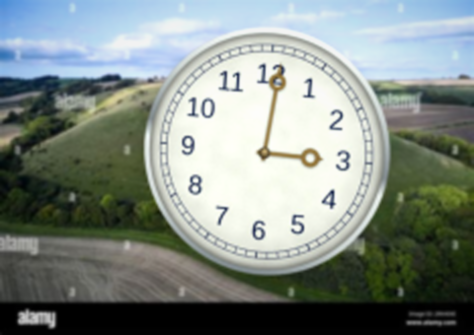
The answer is 3:01
